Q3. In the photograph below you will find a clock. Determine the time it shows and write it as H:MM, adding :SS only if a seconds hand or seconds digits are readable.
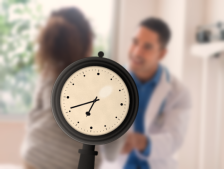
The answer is 6:41
